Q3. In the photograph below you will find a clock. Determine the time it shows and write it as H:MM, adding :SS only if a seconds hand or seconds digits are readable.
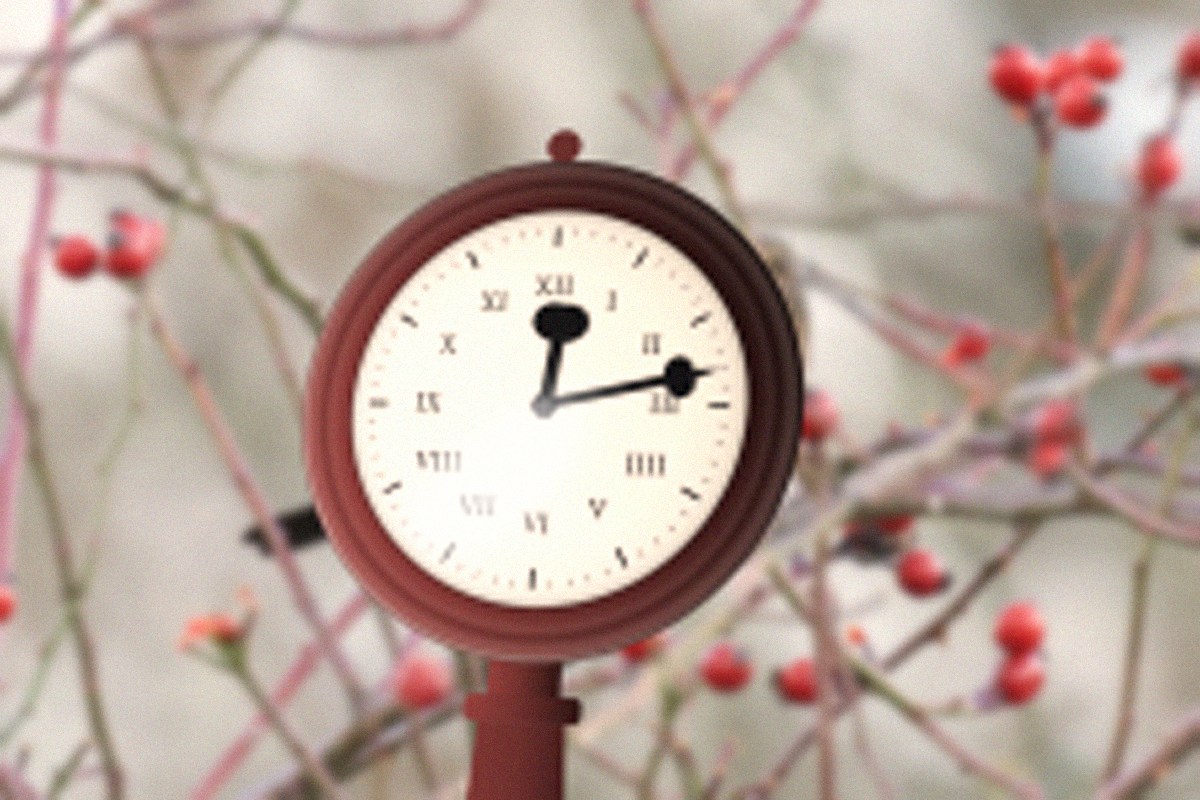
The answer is 12:13
